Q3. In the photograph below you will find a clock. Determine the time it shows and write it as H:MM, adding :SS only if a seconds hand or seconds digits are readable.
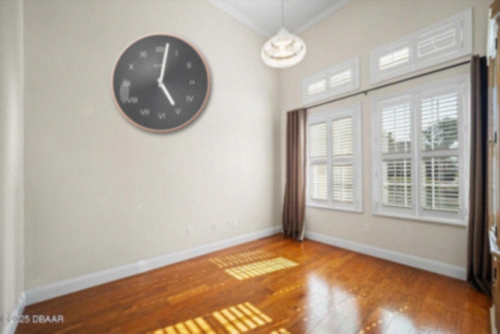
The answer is 5:02
